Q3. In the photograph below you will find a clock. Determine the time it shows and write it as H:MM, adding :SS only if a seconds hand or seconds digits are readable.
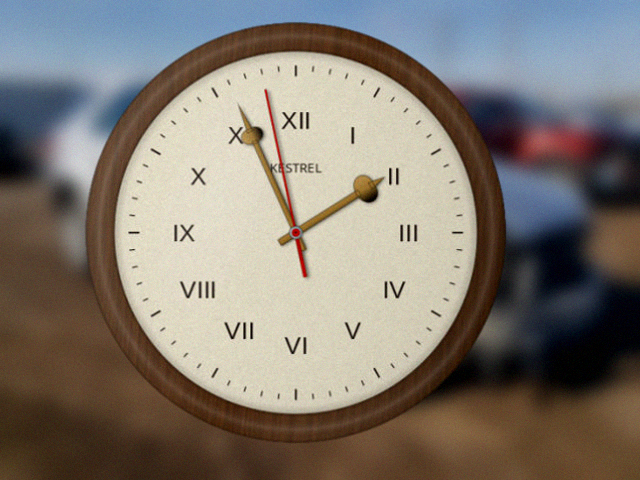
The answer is 1:55:58
